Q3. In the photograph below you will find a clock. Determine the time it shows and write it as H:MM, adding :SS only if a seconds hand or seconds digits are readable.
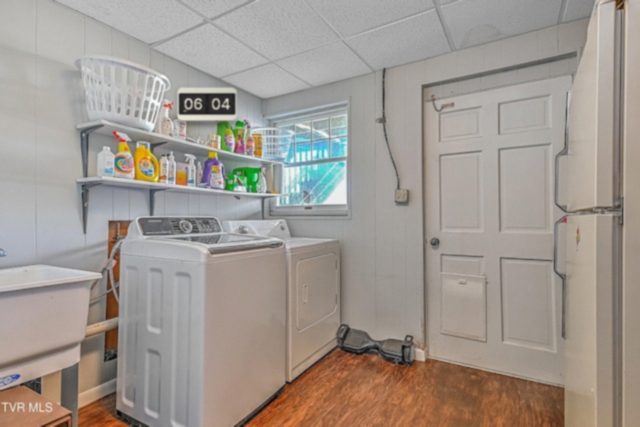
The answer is 6:04
